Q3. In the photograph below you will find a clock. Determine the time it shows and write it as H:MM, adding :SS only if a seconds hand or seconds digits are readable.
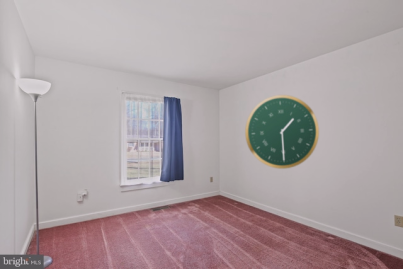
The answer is 1:30
